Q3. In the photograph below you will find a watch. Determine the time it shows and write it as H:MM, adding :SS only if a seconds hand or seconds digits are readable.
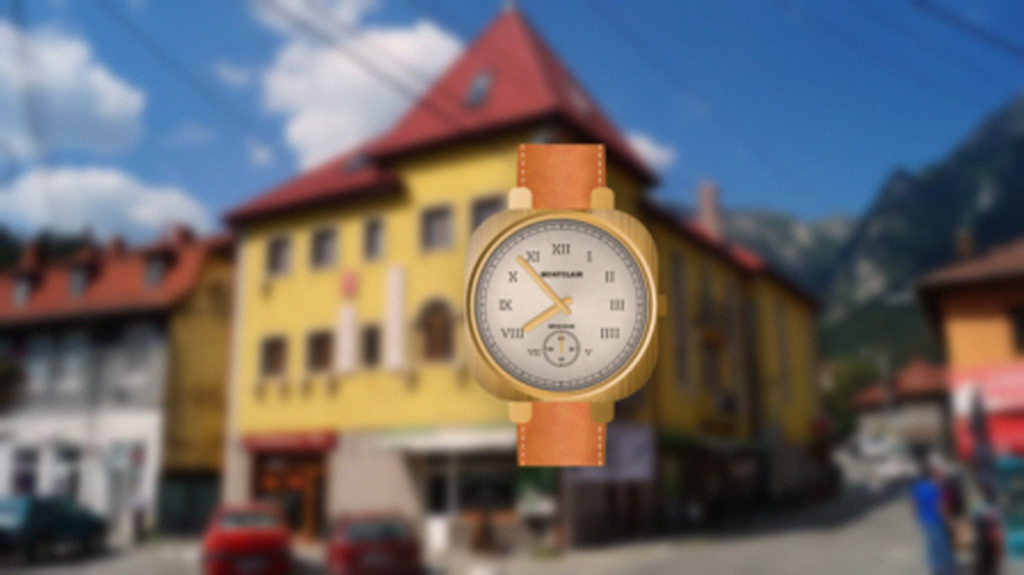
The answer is 7:53
